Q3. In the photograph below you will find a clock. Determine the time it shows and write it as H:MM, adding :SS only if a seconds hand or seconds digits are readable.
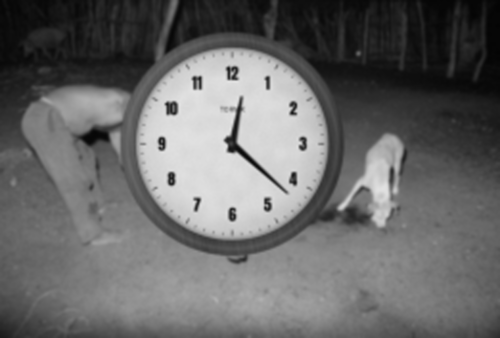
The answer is 12:22
